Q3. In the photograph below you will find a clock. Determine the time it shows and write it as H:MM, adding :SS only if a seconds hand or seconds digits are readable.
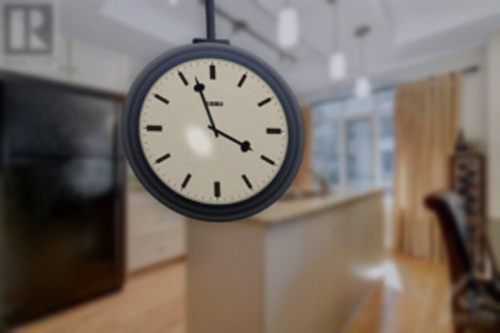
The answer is 3:57
